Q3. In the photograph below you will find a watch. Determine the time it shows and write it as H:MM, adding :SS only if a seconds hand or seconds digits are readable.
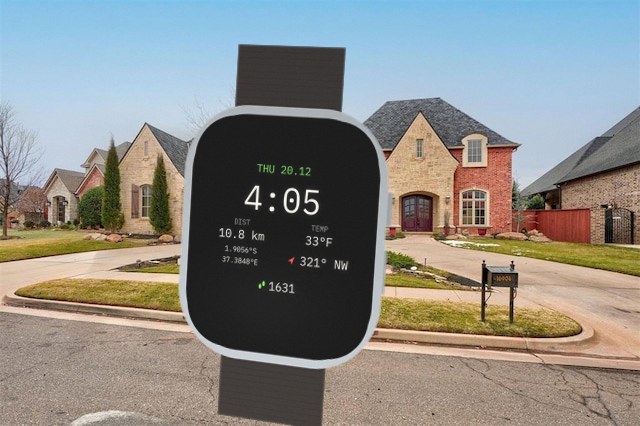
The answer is 4:05
